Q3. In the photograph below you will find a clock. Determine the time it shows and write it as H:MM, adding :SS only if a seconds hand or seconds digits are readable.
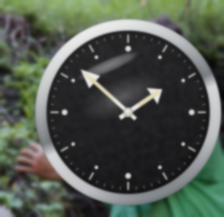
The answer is 1:52
